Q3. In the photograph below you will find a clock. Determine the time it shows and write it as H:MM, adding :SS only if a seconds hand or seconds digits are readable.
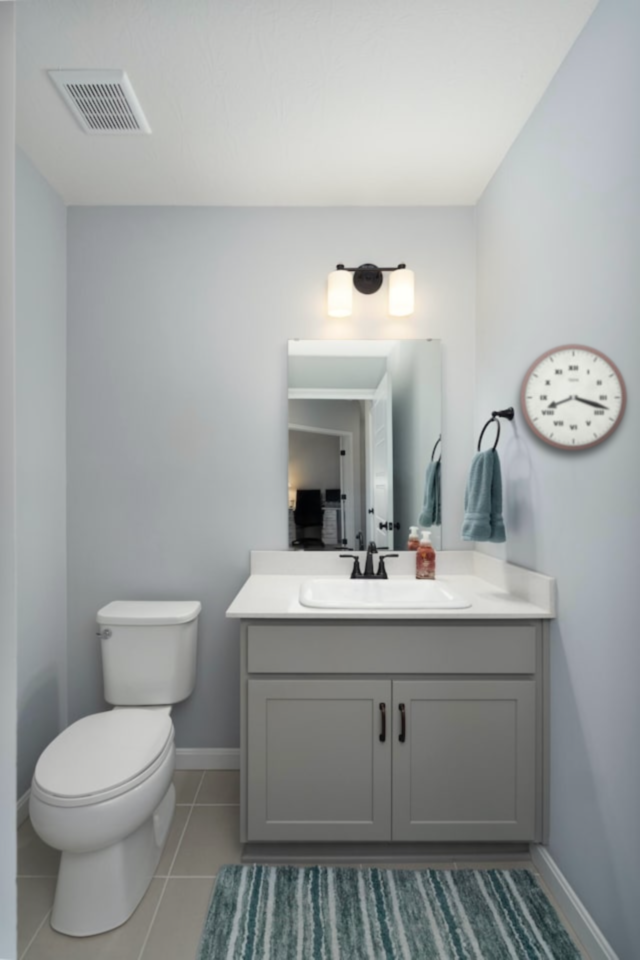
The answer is 8:18
